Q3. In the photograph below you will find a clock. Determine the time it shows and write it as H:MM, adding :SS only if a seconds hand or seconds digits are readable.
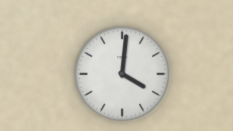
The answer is 4:01
